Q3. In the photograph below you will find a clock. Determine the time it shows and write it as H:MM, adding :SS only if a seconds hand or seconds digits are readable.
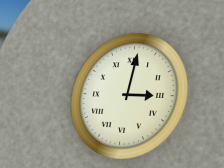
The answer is 3:01
